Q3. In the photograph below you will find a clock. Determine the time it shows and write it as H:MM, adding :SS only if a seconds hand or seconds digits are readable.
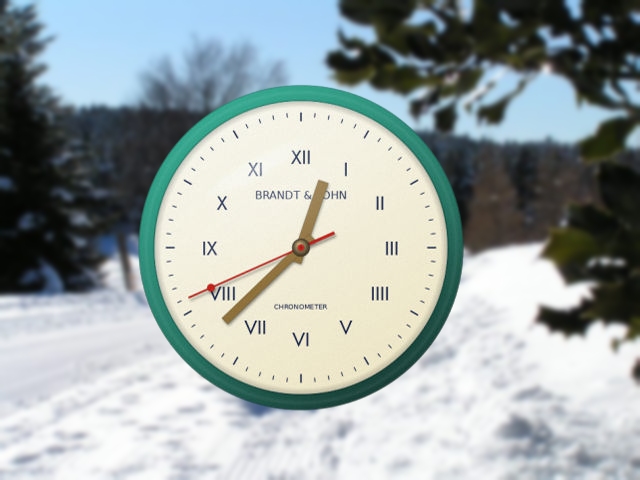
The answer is 12:37:41
